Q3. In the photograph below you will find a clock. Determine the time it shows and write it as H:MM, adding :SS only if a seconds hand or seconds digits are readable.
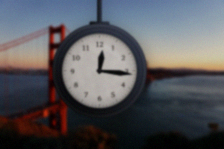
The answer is 12:16
